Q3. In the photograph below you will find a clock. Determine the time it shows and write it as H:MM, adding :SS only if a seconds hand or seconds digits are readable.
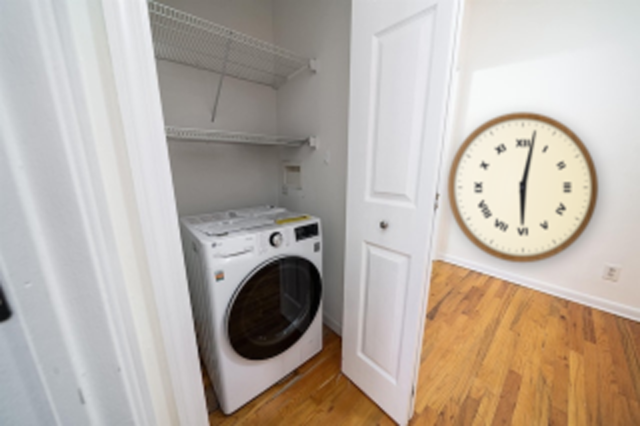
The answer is 6:02
